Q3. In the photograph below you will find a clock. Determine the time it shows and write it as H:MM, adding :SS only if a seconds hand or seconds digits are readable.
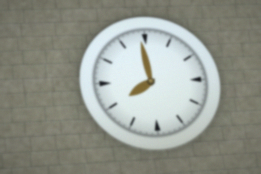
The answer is 7:59
